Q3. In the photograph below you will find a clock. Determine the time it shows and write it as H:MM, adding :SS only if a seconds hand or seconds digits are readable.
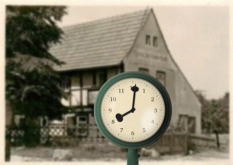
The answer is 8:01
